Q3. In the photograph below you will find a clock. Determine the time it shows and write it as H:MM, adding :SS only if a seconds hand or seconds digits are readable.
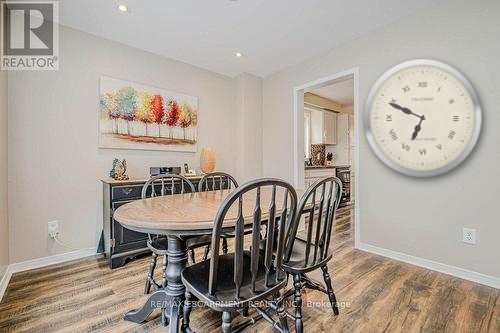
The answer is 6:49
